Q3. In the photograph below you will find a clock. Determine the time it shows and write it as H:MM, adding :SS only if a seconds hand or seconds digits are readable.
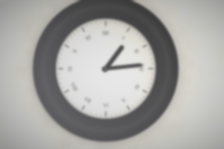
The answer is 1:14
